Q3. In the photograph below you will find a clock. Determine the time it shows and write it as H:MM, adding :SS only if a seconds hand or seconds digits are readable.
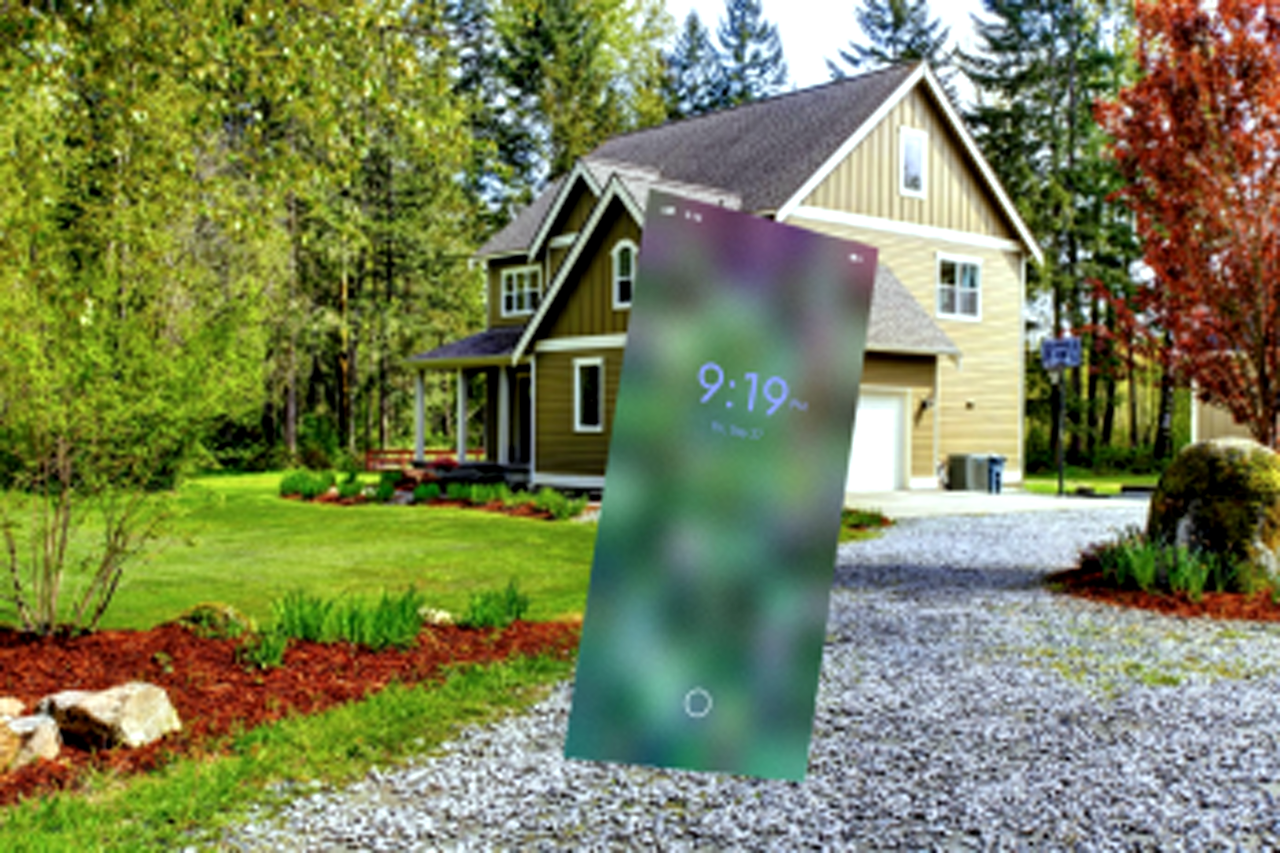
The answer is 9:19
